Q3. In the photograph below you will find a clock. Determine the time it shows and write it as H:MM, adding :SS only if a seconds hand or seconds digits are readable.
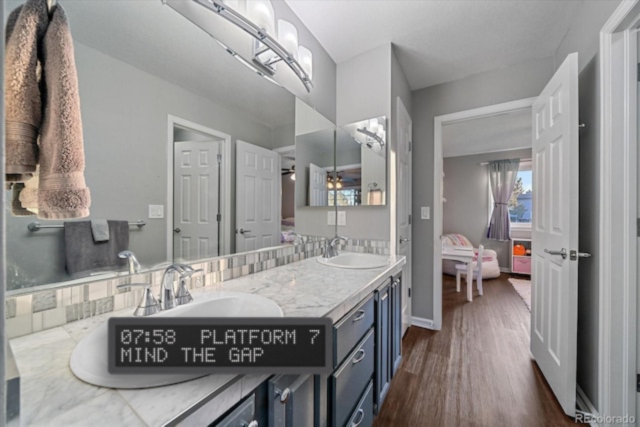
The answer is 7:58
